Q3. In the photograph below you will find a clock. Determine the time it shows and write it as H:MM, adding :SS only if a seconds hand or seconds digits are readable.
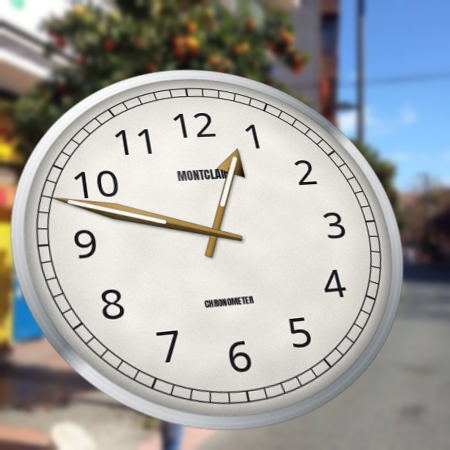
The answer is 12:48
